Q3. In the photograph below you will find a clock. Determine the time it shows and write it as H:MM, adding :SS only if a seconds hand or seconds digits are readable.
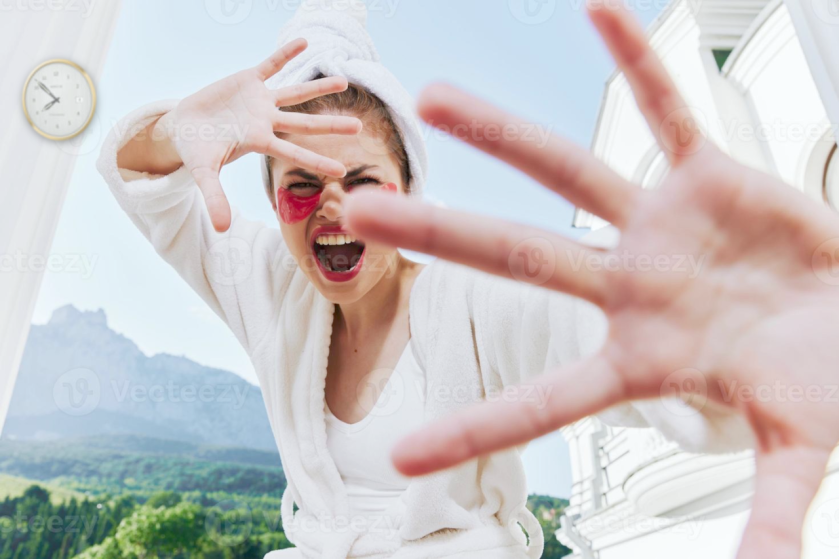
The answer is 7:52
